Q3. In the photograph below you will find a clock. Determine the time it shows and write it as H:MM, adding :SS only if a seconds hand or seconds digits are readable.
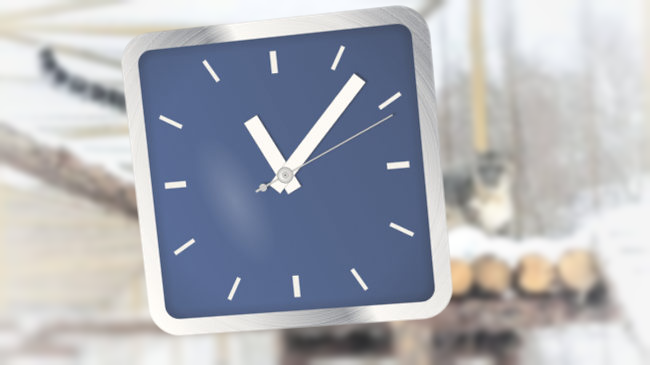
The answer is 11:07:11
